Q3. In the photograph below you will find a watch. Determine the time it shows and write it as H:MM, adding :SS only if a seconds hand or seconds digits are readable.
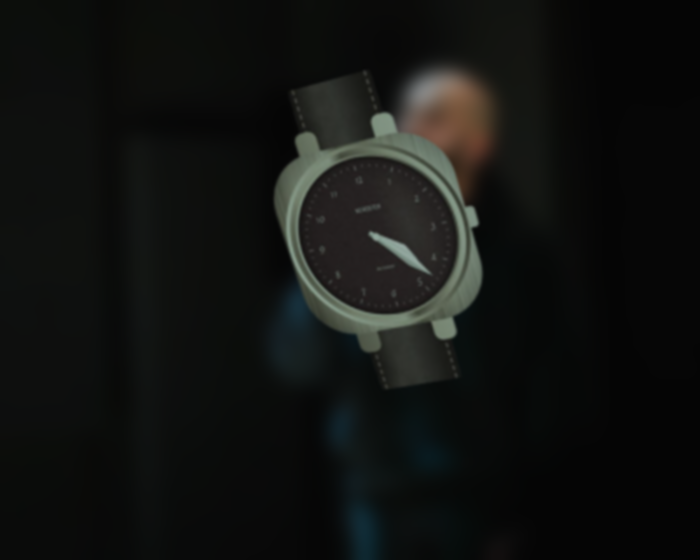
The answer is 4:23
